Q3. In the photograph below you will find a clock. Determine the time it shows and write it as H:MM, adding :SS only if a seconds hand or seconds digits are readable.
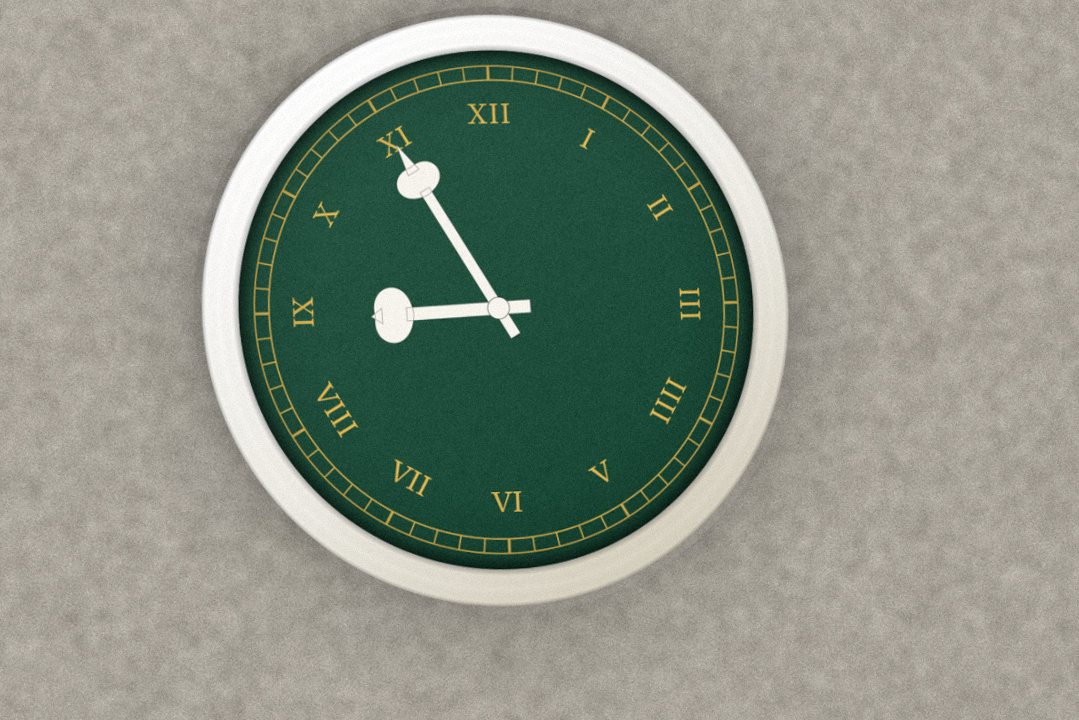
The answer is 8:55
